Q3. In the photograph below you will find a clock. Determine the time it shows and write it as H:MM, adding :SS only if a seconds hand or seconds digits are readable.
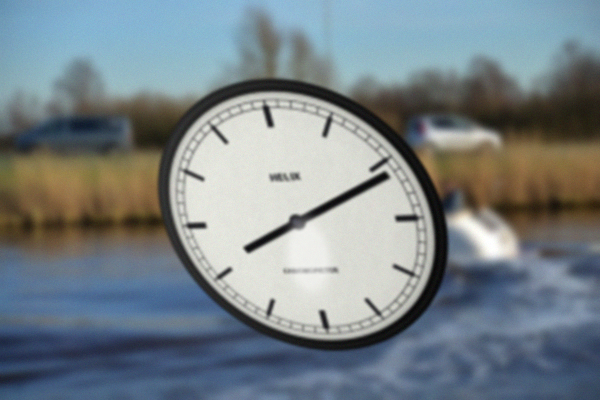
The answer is 8:11
